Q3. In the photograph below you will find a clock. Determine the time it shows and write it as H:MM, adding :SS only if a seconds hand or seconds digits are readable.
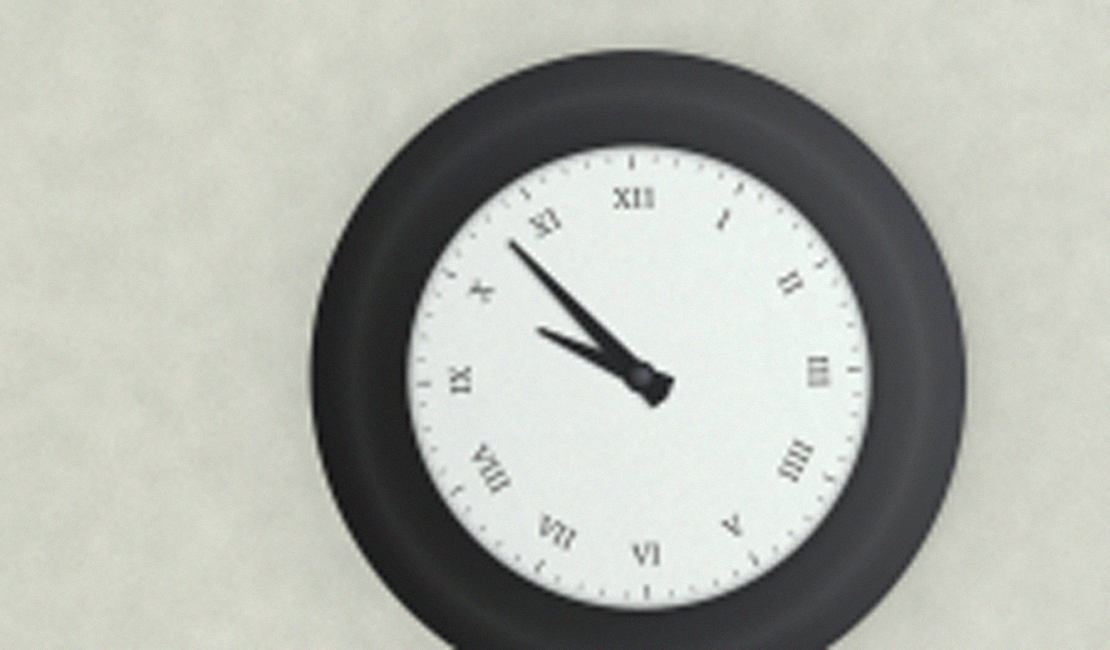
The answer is 9:53
